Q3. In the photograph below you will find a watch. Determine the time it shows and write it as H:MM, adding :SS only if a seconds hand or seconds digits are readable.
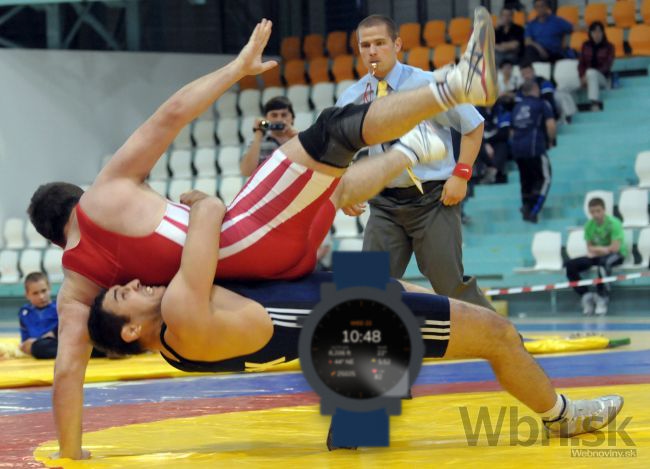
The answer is 10:48
